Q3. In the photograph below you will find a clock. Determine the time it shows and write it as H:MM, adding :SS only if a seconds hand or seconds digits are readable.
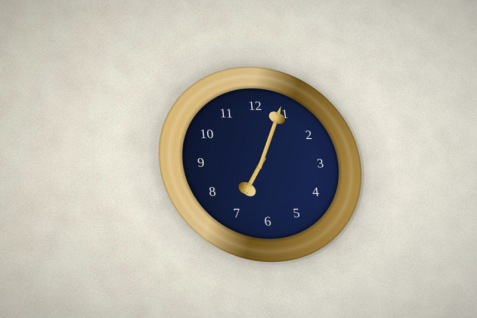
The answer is 7:04
